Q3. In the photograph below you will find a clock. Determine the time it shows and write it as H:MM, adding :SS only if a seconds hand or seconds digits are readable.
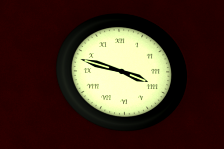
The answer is 3:48
